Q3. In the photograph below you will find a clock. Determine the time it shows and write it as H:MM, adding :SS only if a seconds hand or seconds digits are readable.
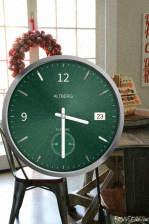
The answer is 3:30
